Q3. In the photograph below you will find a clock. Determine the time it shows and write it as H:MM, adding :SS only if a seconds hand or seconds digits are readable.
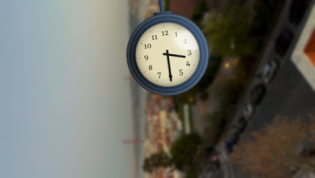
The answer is 3:30
